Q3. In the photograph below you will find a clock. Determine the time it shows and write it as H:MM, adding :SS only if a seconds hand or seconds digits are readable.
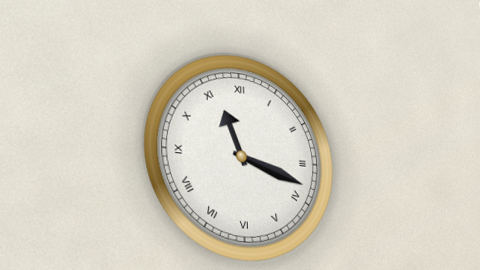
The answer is 11:18
